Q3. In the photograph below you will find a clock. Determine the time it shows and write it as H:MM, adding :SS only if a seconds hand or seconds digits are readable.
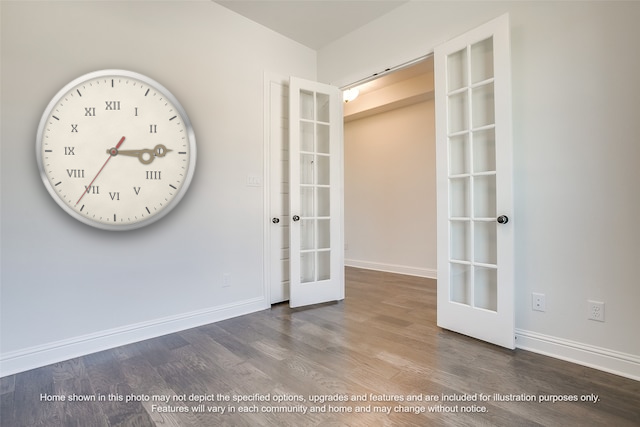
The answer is 3:14:36
